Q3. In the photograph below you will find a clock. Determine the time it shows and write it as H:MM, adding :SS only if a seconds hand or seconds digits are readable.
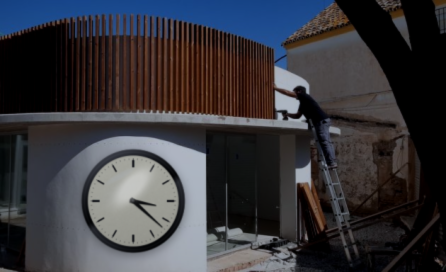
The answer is 3:22
